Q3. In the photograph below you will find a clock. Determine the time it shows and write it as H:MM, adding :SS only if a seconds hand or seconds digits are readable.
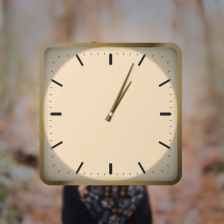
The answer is 1:04
